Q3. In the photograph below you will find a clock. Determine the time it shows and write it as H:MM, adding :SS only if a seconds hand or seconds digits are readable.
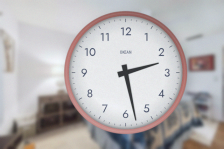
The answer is 2:28
